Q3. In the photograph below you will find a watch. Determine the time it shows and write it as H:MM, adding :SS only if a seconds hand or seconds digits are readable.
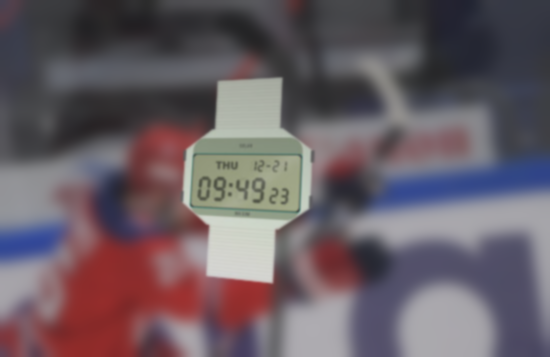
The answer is 9:49:23
